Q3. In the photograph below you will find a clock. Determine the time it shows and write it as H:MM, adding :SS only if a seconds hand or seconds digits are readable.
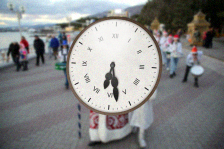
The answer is 6:28
